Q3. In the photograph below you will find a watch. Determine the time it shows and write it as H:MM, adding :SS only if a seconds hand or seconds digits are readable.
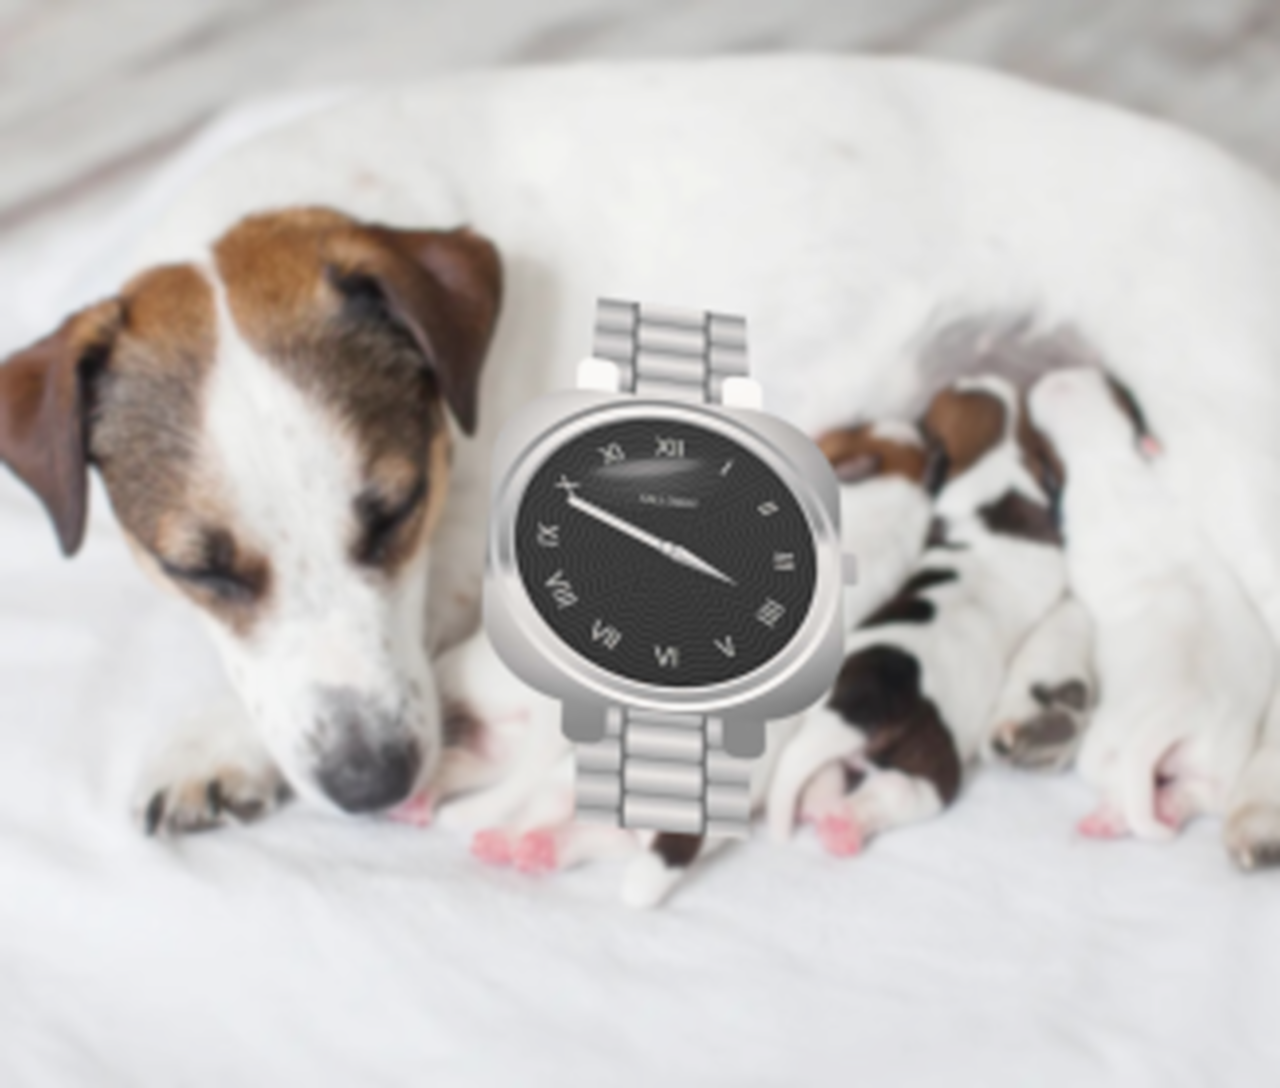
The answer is 3:49
